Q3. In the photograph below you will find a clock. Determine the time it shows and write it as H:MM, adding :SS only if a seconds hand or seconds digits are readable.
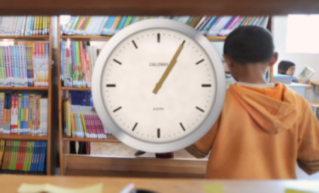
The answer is 1:05
